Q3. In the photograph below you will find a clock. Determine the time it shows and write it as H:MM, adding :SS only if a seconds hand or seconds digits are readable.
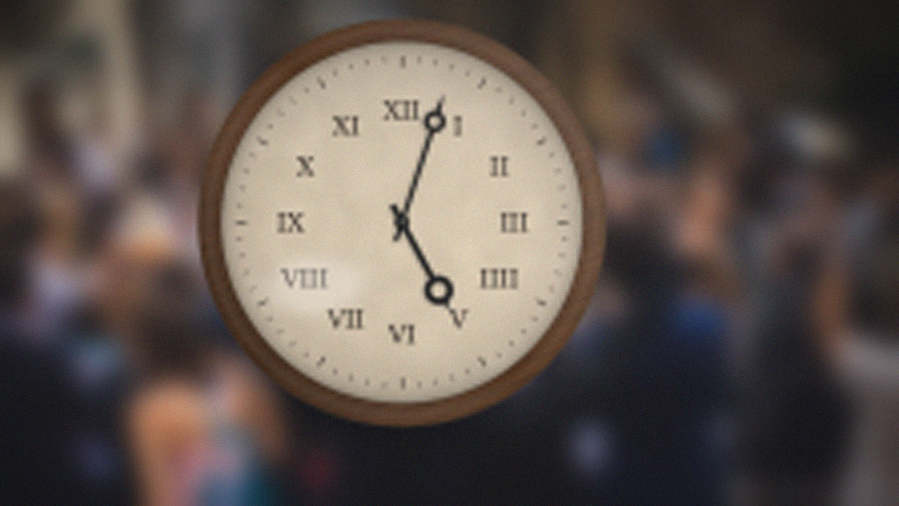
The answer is 5:03
